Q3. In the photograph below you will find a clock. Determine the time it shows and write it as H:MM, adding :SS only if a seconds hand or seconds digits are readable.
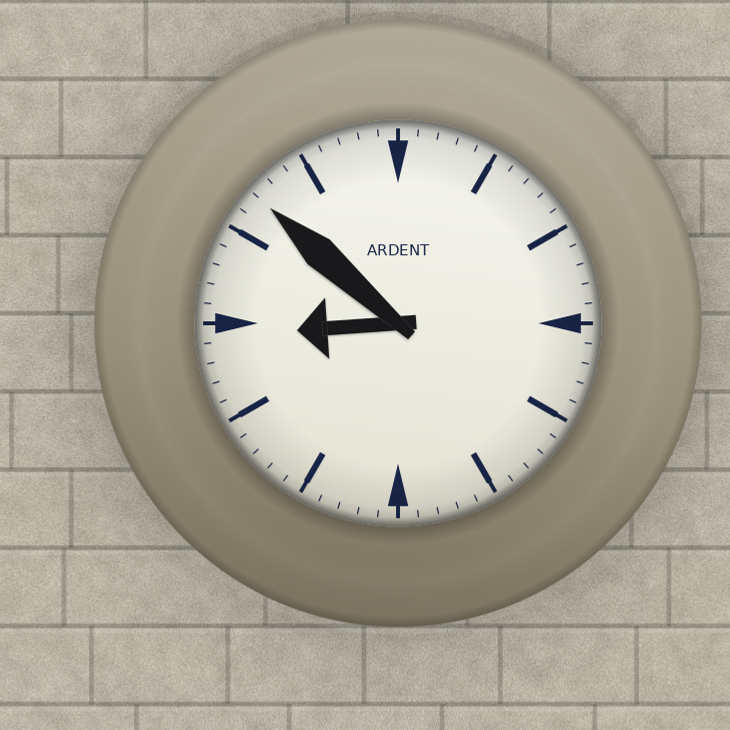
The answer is 8:52
